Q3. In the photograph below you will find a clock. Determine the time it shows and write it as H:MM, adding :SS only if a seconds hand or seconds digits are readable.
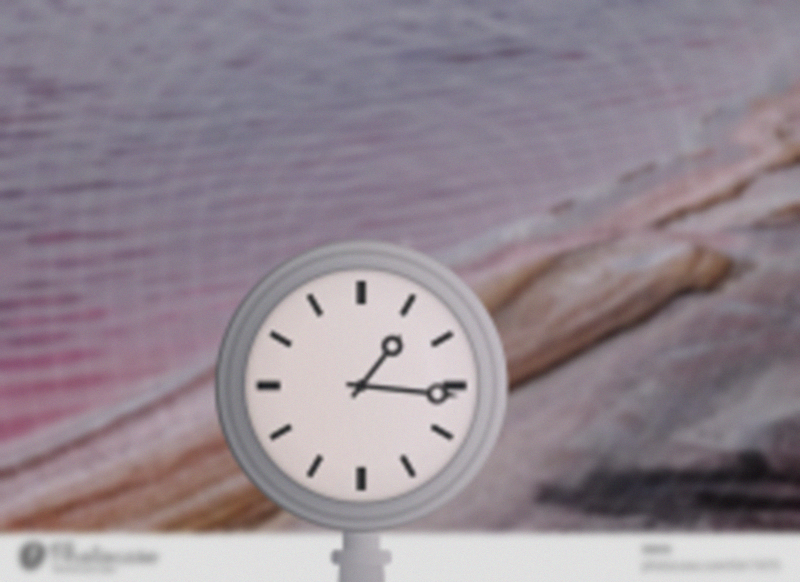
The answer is 1:16
